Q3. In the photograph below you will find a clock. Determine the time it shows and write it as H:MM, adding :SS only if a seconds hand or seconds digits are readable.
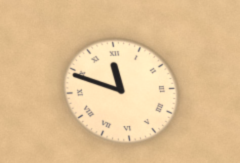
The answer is 11:49
